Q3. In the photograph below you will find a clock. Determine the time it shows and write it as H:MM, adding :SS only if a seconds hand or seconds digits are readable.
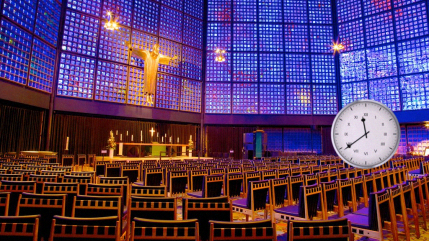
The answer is 11:39
